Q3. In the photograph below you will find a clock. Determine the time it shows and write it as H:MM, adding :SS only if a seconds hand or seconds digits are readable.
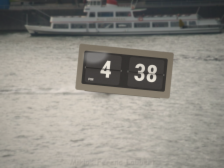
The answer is 4:38
